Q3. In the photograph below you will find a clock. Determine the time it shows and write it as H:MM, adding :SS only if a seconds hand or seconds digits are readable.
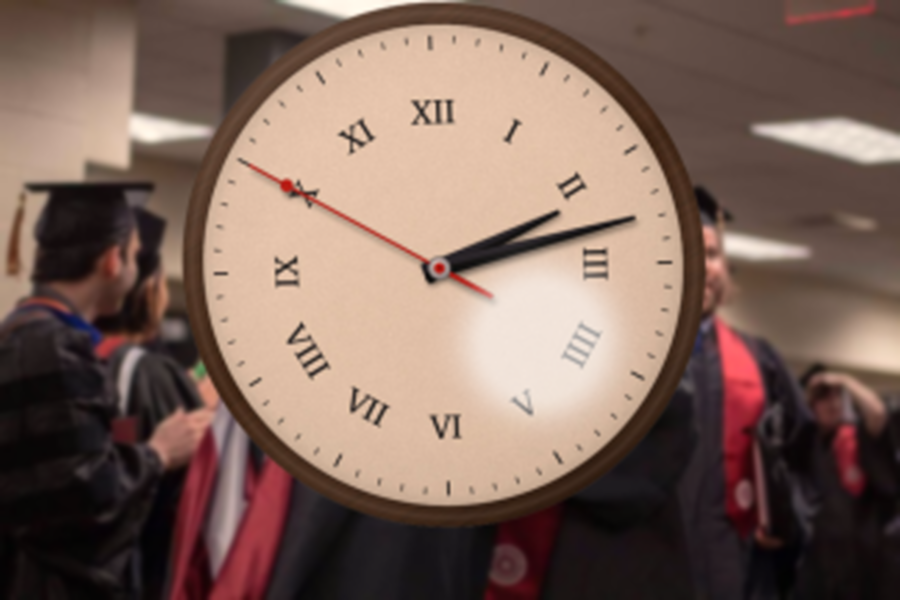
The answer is 2:12:50
